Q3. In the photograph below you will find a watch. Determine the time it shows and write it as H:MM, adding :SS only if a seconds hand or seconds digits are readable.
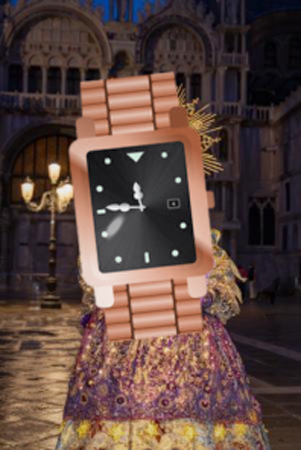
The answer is 11:46
